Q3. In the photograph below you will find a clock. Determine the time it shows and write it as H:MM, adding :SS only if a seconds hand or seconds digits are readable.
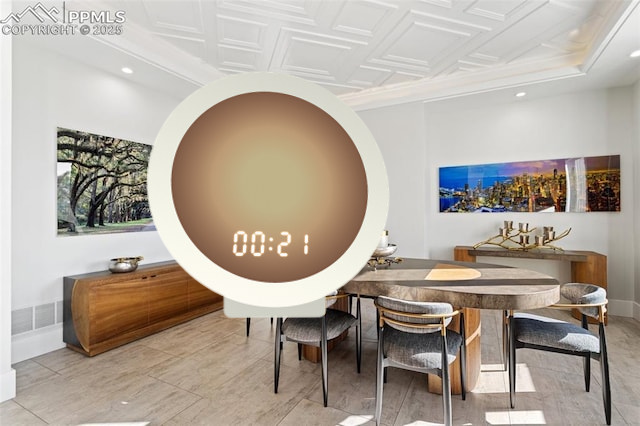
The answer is 0:21
